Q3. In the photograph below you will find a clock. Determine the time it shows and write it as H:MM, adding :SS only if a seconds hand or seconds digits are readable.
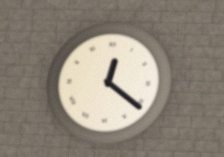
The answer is 12:21
